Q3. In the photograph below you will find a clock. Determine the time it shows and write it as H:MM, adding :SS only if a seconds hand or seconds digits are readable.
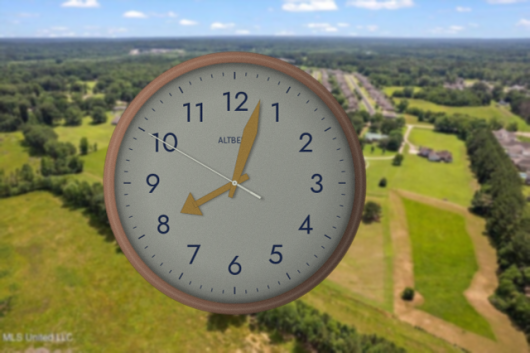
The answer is 8:02:50
